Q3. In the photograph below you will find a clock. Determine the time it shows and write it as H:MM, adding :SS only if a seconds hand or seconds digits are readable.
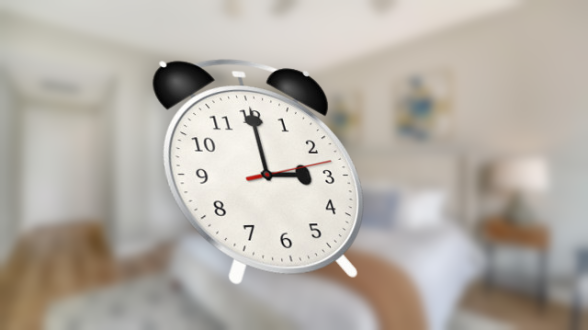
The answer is 3:00:13
